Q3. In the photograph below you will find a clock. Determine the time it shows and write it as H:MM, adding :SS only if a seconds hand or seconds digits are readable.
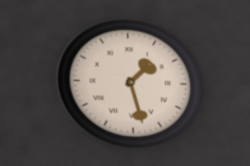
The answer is 1:28
